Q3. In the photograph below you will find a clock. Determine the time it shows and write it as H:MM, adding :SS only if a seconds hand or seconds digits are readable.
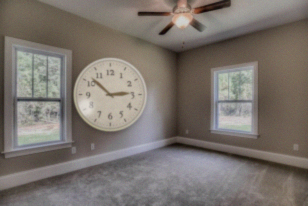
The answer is 2:52
